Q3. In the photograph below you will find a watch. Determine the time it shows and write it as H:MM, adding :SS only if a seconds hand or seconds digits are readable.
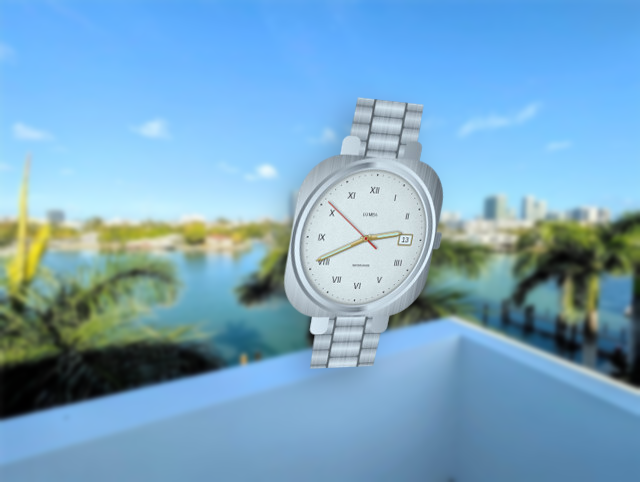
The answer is 2:40:51
